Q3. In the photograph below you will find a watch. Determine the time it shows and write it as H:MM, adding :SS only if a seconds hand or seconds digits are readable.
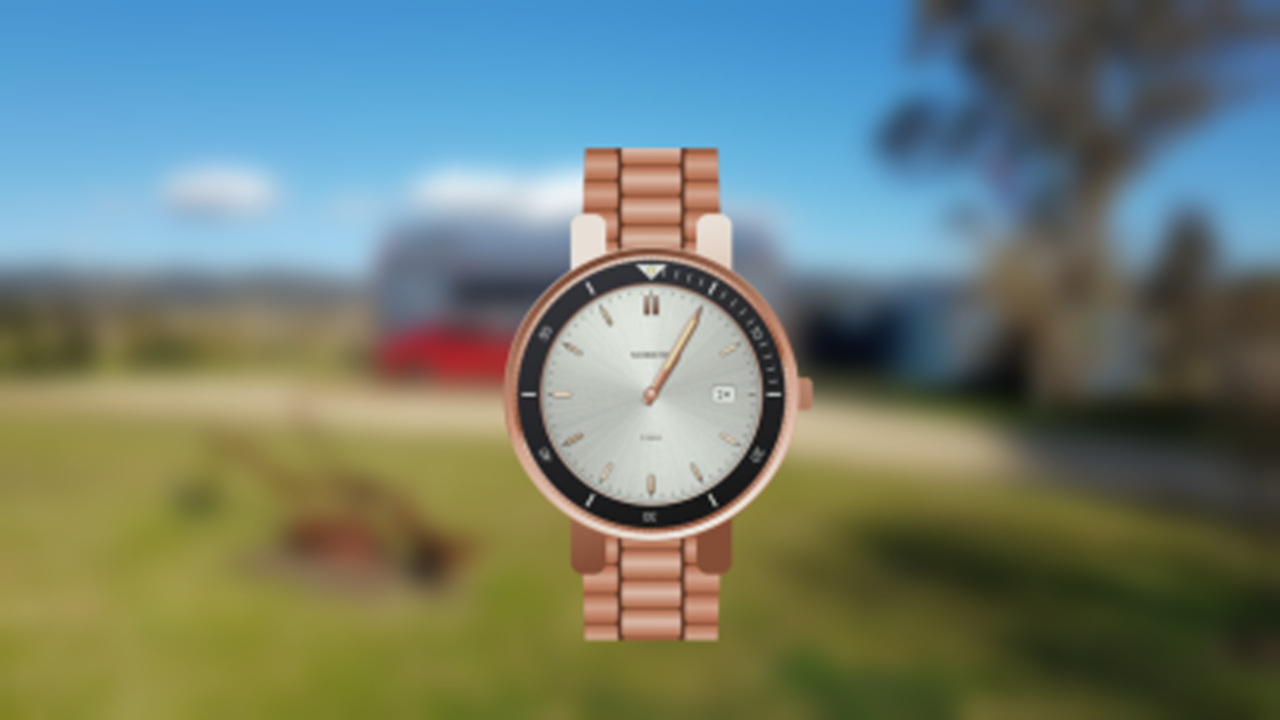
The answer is 1:05
